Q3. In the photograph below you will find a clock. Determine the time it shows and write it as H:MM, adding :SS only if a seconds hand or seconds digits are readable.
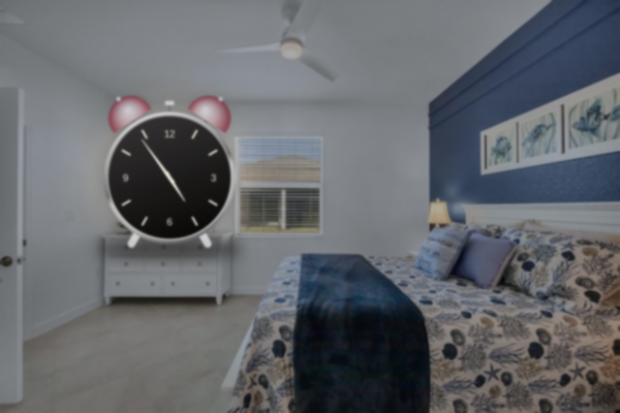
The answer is 4:54
